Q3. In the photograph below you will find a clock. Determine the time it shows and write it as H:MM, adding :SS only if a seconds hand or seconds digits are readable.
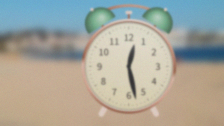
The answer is 12:28
